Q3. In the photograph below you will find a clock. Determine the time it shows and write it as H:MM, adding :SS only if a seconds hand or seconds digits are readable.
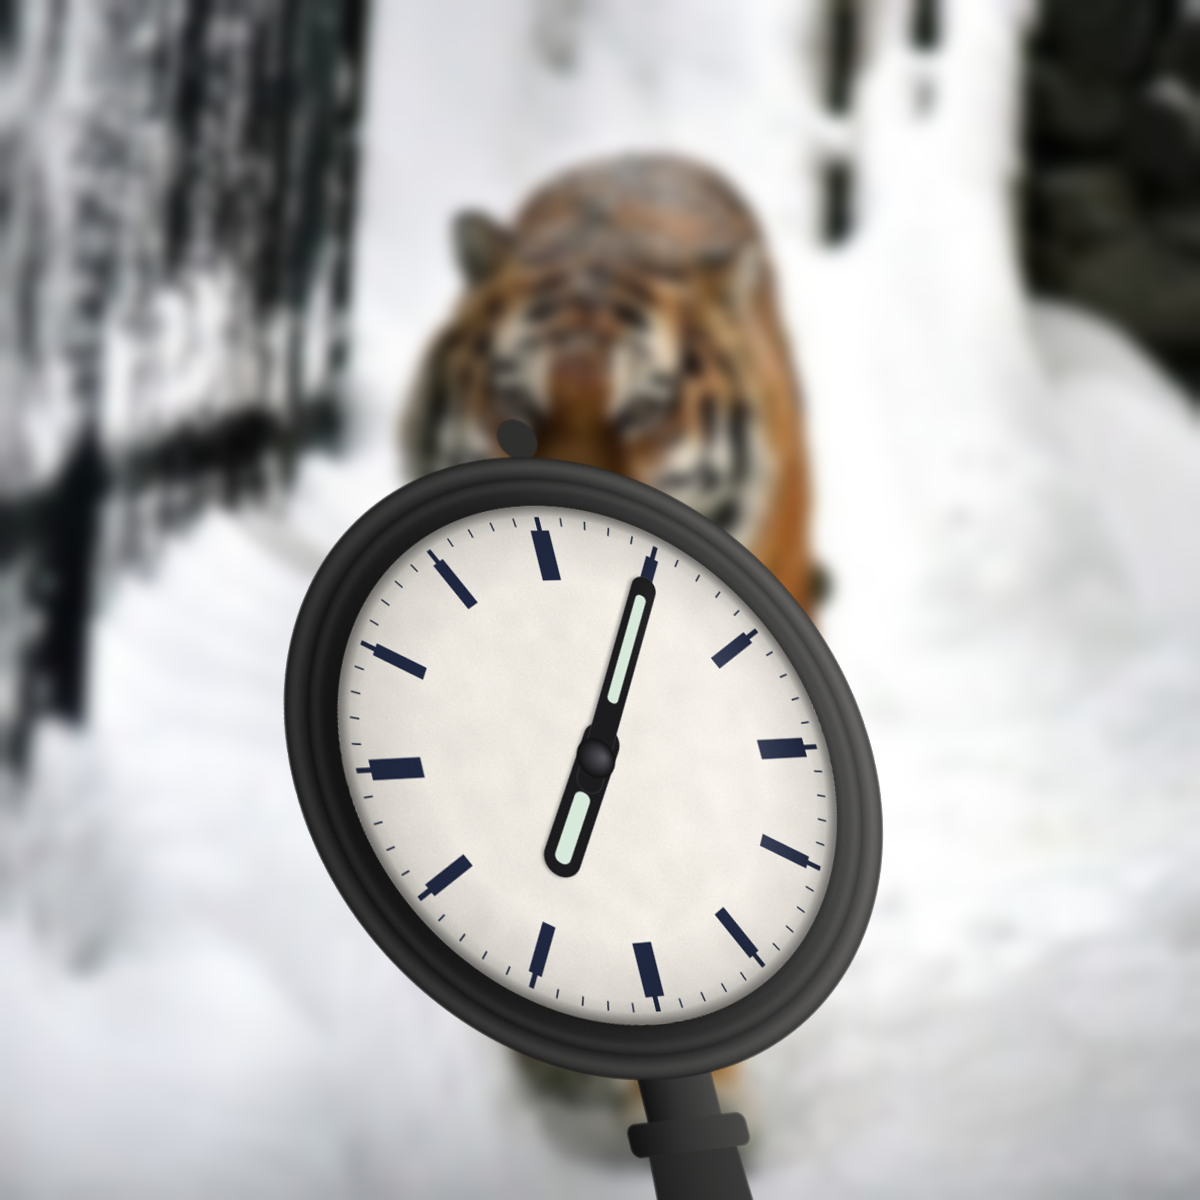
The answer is 7:05
